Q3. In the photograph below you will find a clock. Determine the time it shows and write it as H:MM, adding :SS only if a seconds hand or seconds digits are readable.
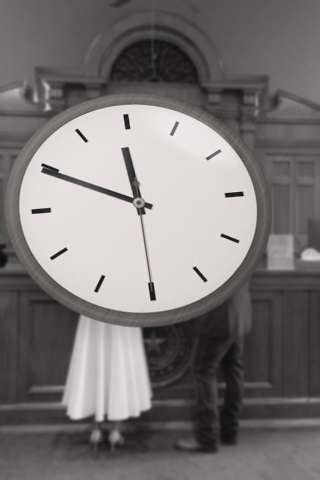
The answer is 11:49:30
